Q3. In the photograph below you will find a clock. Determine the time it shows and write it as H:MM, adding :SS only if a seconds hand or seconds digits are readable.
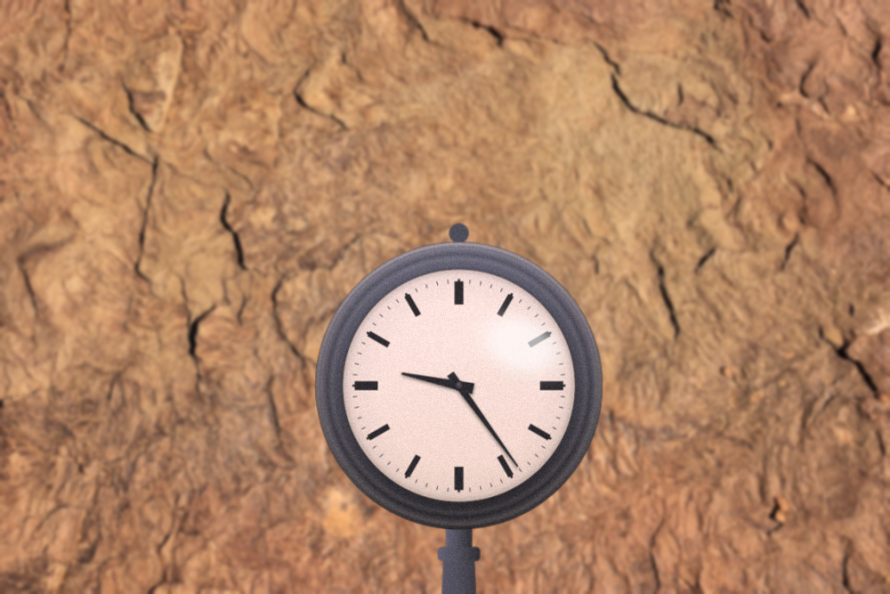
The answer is 9:24
